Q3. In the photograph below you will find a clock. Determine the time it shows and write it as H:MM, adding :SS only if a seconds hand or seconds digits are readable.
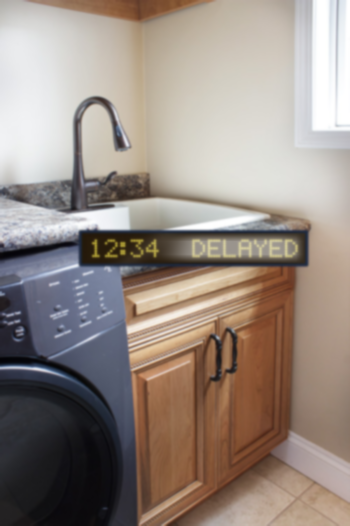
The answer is 12:34
